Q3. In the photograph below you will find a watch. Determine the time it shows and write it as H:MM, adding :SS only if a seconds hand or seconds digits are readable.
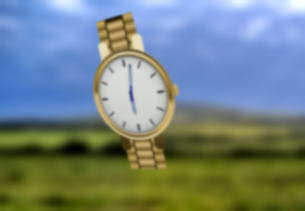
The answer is 6:02
